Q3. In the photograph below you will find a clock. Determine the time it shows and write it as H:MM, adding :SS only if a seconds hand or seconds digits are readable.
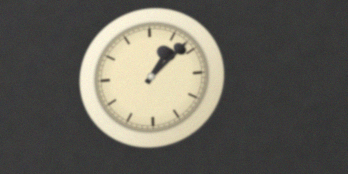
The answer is 1:08
